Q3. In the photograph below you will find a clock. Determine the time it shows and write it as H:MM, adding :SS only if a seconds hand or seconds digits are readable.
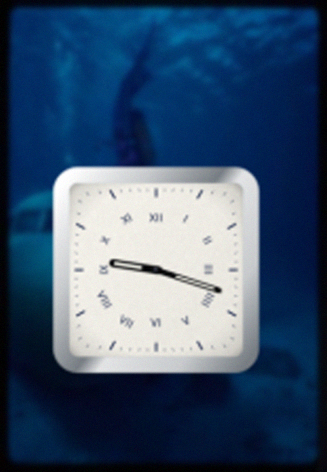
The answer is 9:18
